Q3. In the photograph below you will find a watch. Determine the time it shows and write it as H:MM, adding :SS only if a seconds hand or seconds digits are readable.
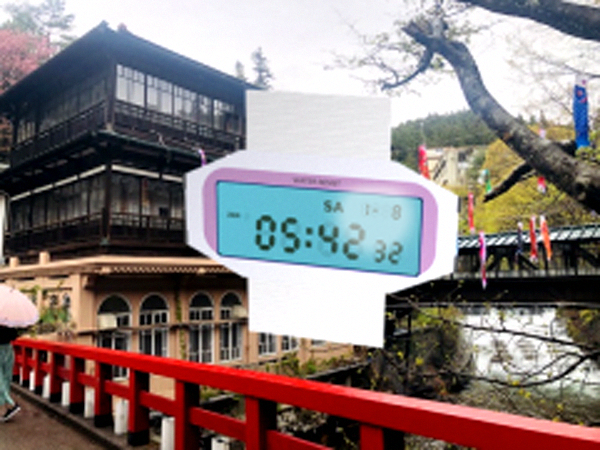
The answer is 5:42:32
